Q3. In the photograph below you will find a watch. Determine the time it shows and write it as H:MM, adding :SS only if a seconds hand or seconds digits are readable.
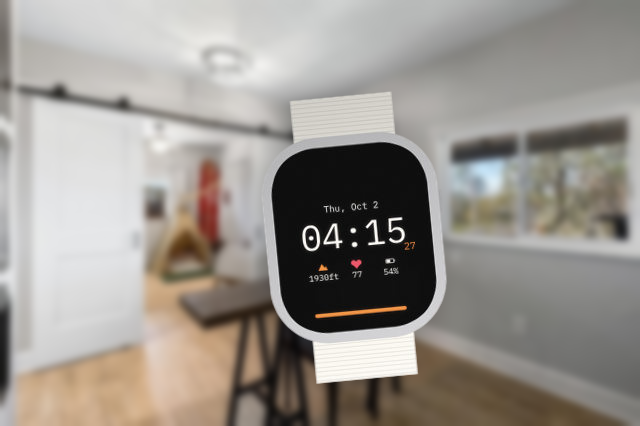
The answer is 4:15:27
